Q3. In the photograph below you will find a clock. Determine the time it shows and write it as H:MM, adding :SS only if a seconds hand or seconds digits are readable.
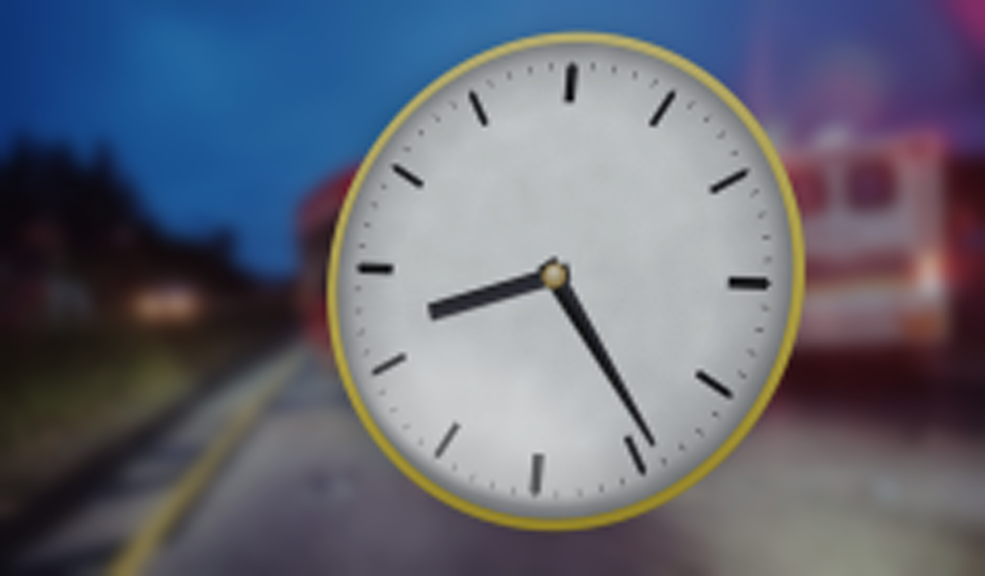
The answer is 8:24
